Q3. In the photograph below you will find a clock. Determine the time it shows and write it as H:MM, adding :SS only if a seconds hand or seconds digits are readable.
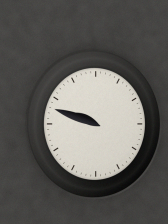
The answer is 9:48
